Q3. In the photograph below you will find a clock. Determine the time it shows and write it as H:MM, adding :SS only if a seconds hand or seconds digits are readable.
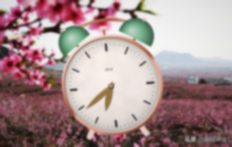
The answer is 6:39
